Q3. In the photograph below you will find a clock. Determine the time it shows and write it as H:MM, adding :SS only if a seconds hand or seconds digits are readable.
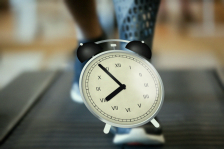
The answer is 7:54
